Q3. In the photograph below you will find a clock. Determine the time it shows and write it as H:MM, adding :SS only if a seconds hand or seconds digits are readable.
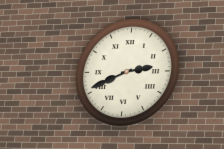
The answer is 2:41
